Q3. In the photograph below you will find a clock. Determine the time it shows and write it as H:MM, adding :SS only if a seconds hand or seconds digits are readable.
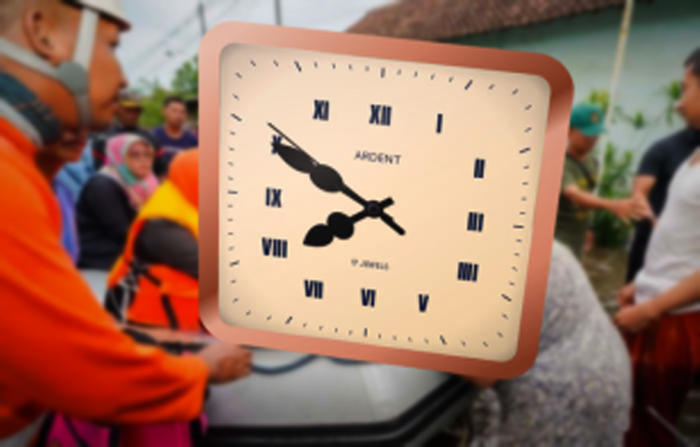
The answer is 7:49:51
